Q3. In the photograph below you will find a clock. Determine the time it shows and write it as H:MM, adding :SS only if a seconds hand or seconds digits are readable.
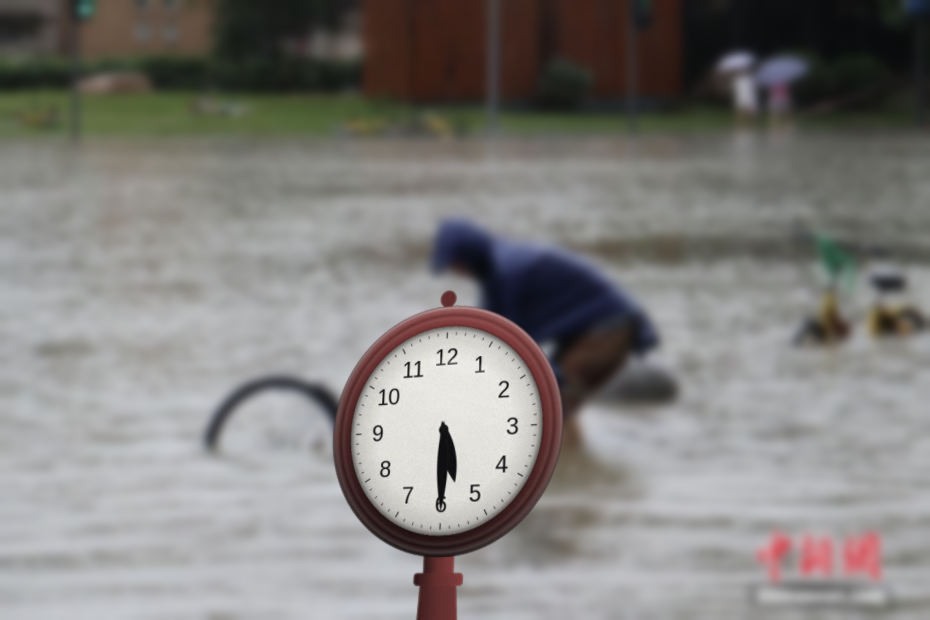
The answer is 5:30
